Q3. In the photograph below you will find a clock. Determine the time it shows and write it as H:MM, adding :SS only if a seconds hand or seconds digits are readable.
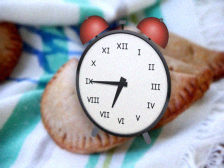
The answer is 6:45
